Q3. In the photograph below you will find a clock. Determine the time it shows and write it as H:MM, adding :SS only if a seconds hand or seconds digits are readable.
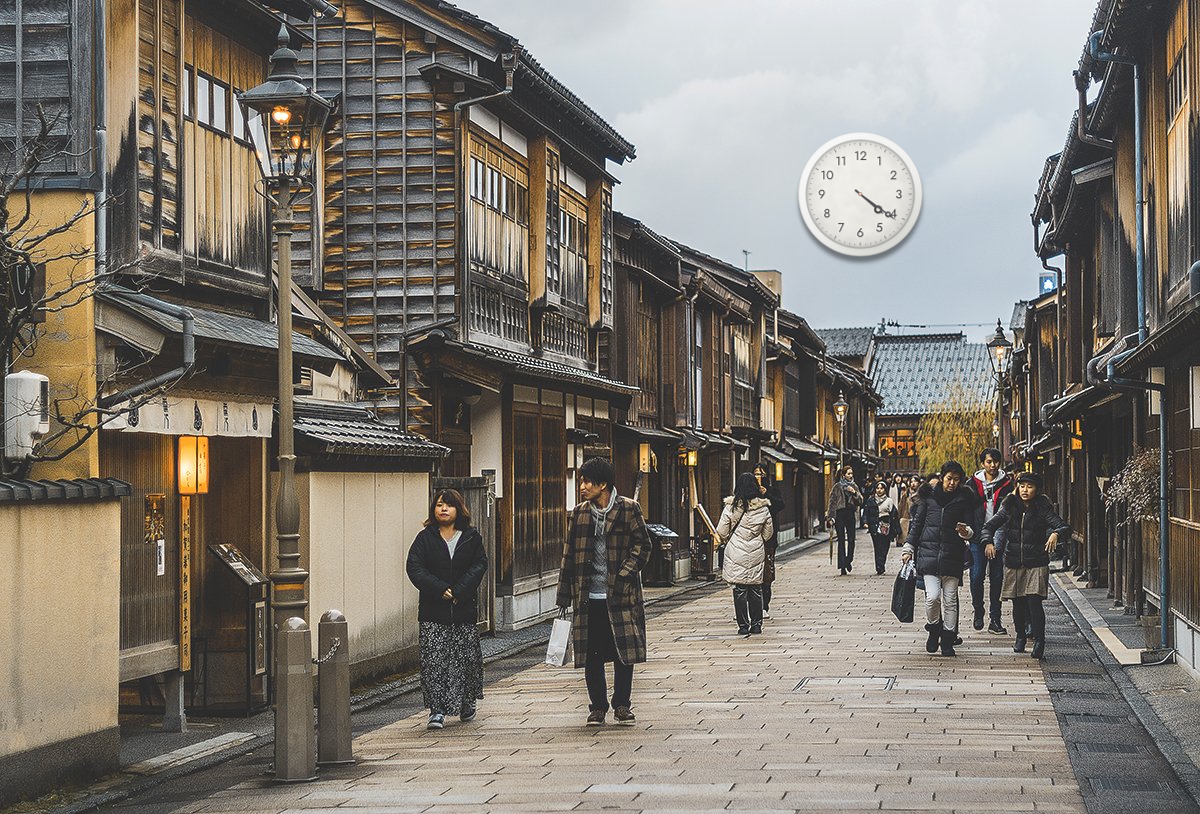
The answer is 4:21
